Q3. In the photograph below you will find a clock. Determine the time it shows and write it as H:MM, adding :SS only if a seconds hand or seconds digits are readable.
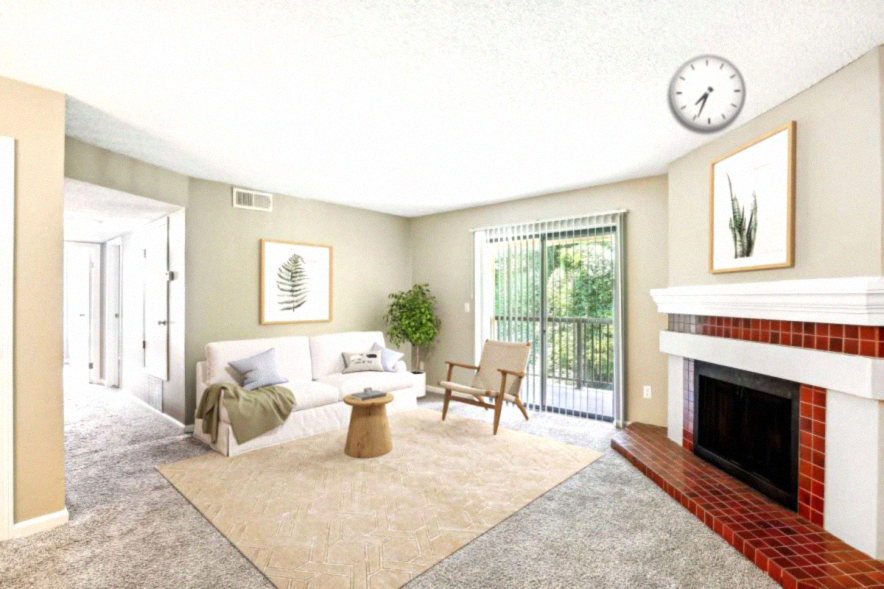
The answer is 7:34
